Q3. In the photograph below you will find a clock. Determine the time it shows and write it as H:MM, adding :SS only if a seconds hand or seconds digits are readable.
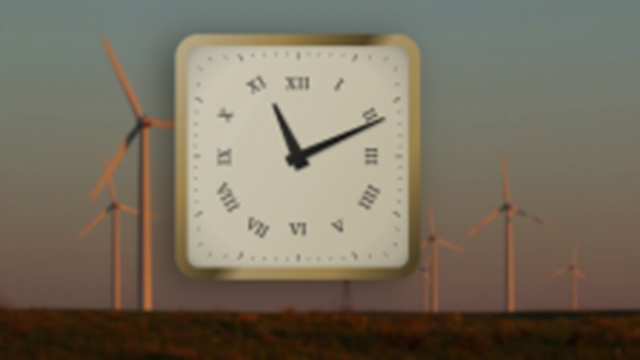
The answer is 11:11
